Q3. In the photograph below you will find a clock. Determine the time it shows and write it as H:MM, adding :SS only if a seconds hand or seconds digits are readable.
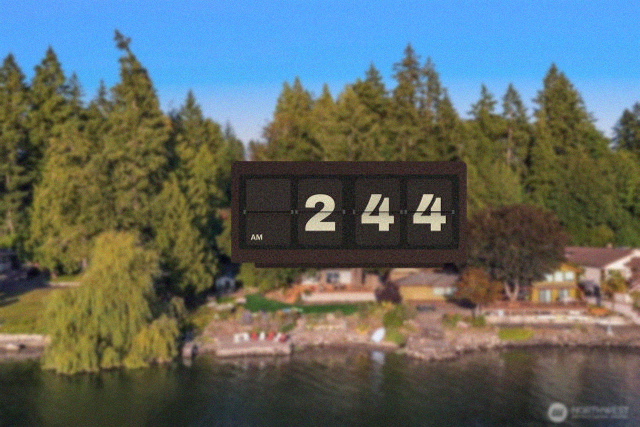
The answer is 2:44
